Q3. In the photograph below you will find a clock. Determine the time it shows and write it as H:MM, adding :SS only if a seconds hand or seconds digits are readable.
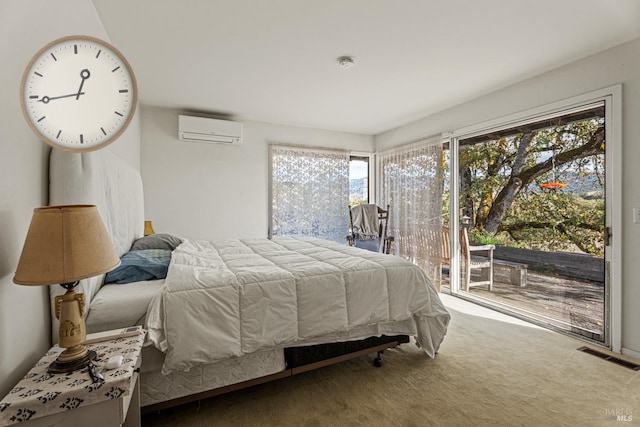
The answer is 12:44
